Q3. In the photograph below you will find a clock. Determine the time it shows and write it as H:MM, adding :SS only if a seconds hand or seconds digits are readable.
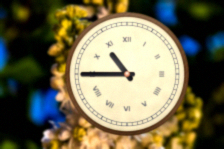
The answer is 10:45
